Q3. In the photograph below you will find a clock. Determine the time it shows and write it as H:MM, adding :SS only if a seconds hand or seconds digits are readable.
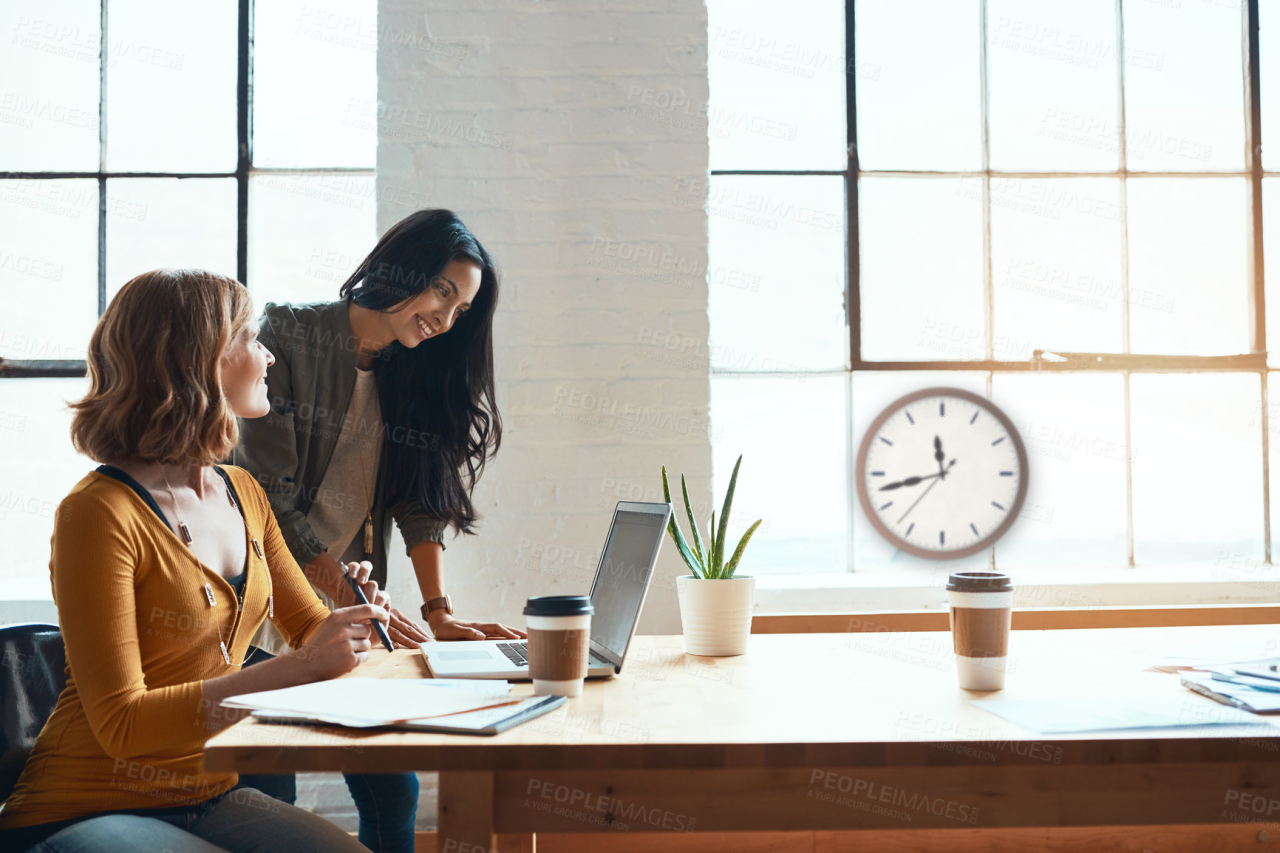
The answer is 11:42:37
